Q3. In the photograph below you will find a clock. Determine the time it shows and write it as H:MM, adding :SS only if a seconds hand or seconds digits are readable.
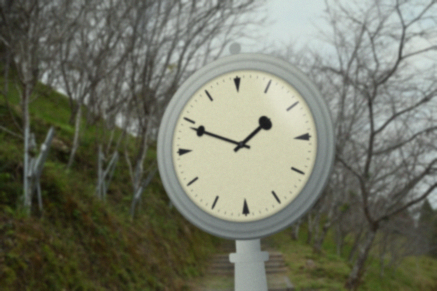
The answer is 1:49
